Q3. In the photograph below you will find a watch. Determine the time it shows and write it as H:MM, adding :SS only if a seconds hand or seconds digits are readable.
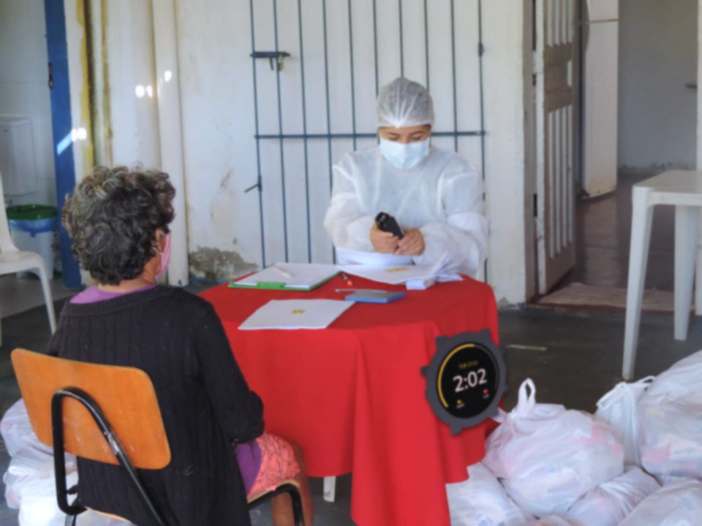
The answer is 2:02
